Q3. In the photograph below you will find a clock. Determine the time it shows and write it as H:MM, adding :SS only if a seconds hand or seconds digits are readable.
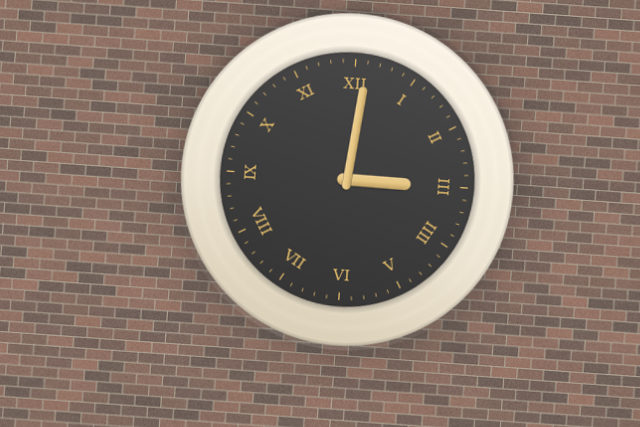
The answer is 3:01
